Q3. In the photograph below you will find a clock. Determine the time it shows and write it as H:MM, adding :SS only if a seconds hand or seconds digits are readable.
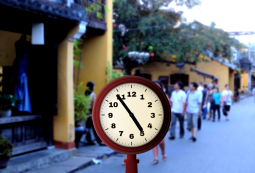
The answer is 4:54
